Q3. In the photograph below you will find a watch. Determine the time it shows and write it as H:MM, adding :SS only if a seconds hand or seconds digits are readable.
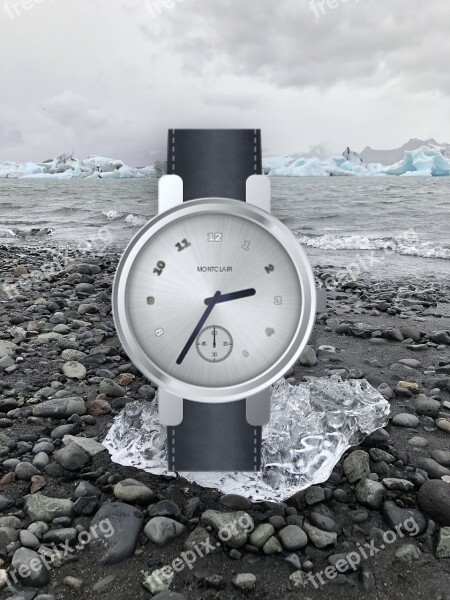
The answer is 2:35
